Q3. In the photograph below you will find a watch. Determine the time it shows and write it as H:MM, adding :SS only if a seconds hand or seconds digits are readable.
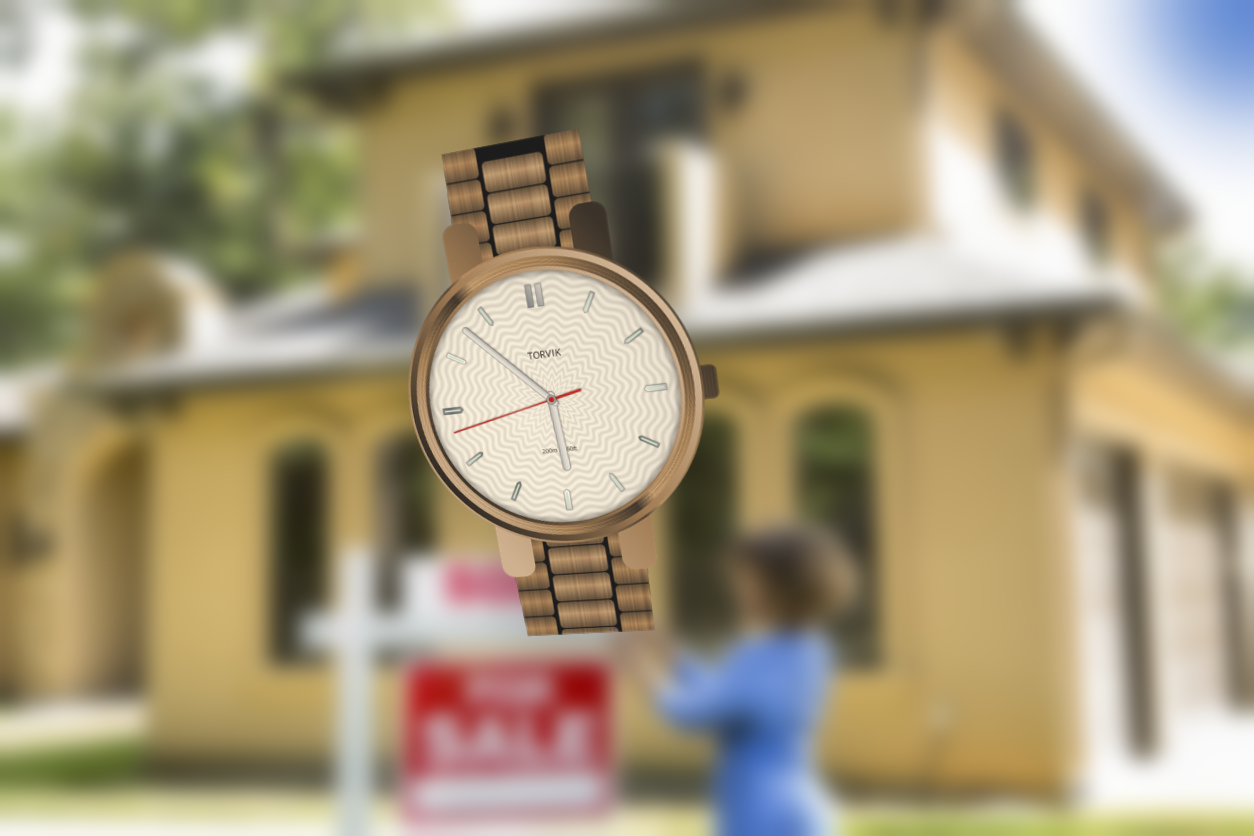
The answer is 5:52:43
